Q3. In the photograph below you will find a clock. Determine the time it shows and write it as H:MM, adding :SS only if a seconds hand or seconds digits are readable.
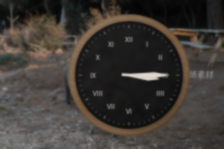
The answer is 3:15
